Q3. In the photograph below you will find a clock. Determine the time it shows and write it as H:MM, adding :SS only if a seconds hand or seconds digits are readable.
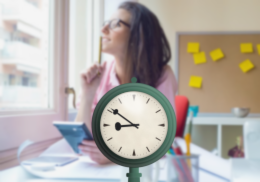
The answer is 8:51
